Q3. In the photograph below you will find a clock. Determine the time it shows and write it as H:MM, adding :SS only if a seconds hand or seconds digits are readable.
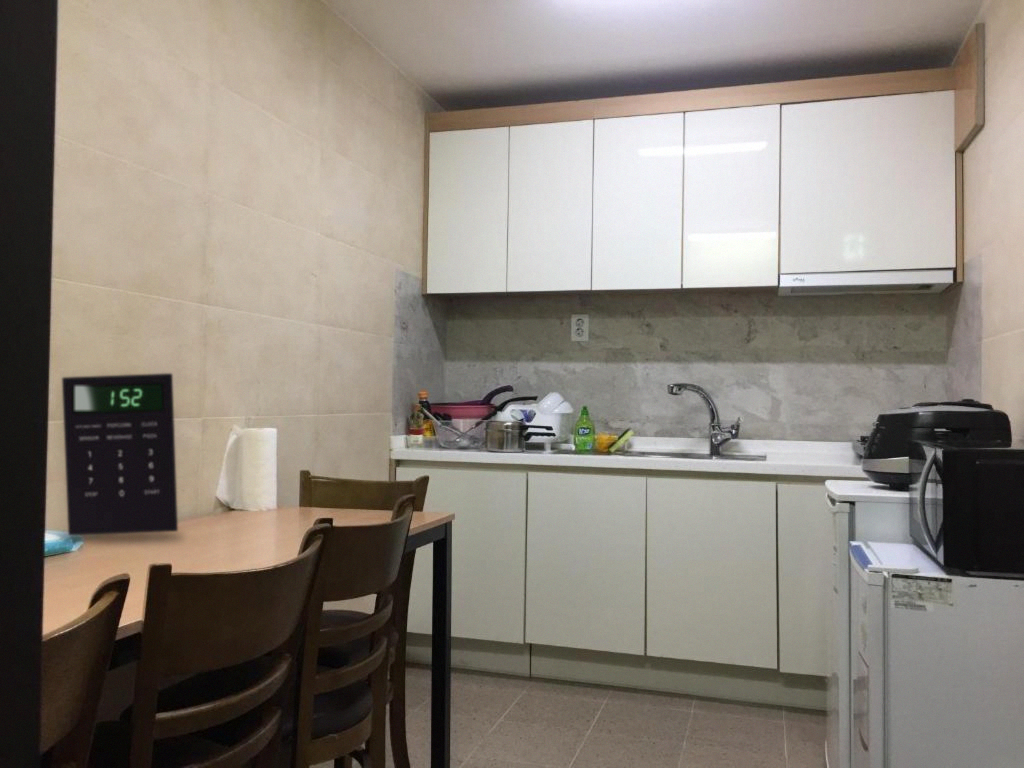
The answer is 1:52
